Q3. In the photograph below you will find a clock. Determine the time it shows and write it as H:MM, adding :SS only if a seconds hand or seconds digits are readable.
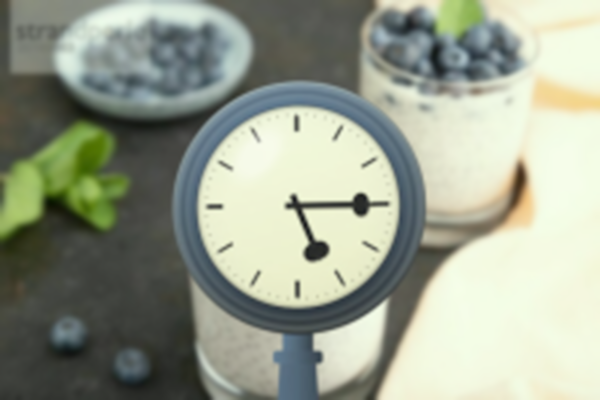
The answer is 5:15
